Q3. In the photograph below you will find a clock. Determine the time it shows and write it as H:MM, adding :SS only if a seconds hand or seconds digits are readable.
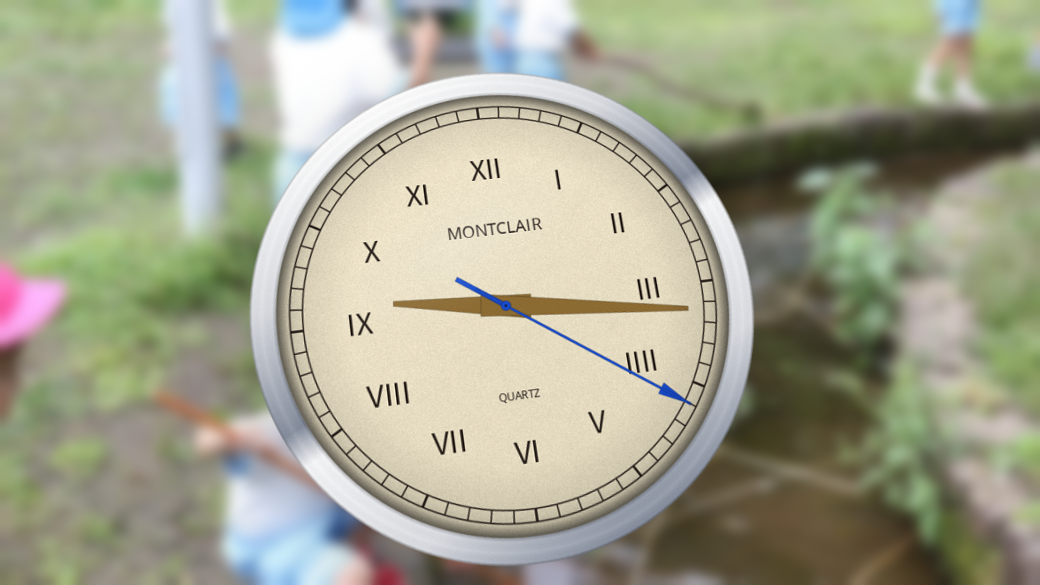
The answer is 9:16:21
